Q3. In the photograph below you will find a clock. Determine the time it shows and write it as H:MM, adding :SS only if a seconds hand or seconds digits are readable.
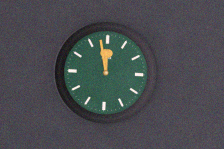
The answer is 11:58
